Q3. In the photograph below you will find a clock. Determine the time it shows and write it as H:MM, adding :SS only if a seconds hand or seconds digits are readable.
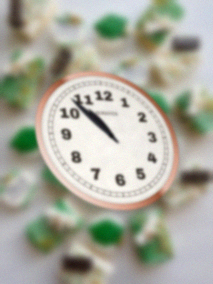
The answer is 10:53
